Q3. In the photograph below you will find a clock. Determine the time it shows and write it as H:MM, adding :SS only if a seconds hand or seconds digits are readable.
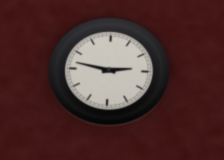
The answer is 2:47
